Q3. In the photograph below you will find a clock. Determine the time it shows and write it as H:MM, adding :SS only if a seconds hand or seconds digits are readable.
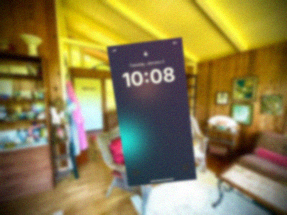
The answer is 10:08
